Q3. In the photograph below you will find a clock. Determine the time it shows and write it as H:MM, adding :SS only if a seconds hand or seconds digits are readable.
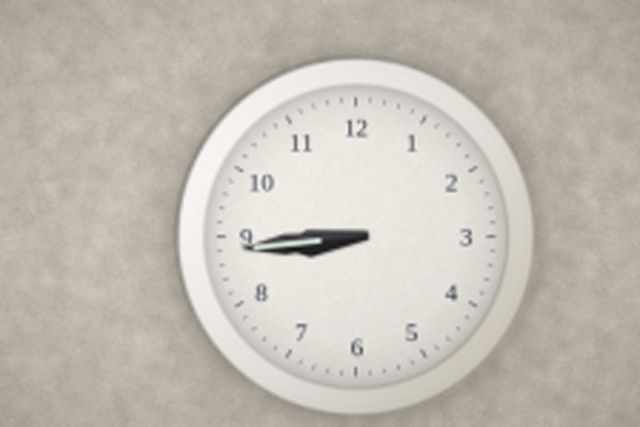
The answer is 8:44
